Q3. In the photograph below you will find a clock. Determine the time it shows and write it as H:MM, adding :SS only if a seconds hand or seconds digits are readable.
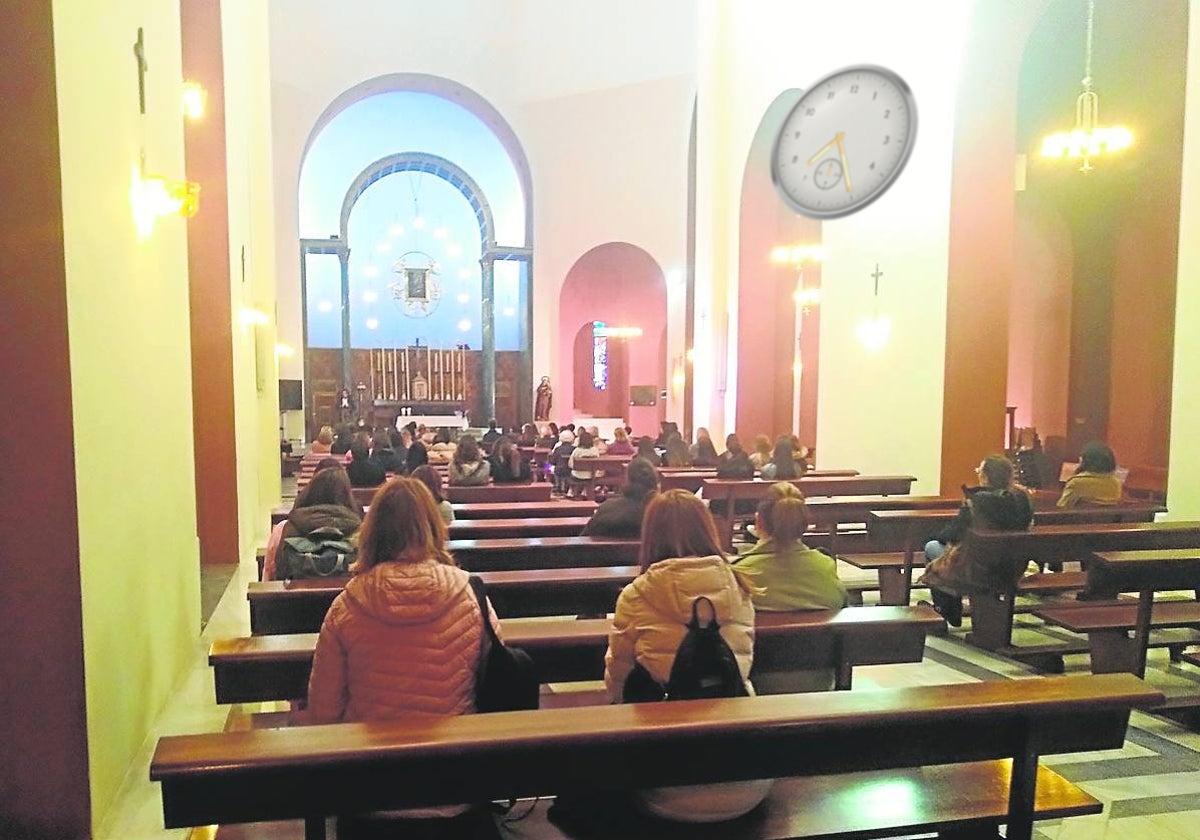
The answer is 7:25
